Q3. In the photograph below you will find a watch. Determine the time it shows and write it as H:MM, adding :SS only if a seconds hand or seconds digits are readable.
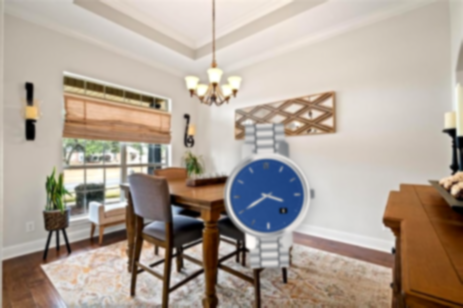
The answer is 3:40
